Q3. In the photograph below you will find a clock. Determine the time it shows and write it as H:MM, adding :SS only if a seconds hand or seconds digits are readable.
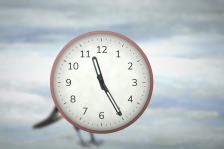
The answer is 11:25
